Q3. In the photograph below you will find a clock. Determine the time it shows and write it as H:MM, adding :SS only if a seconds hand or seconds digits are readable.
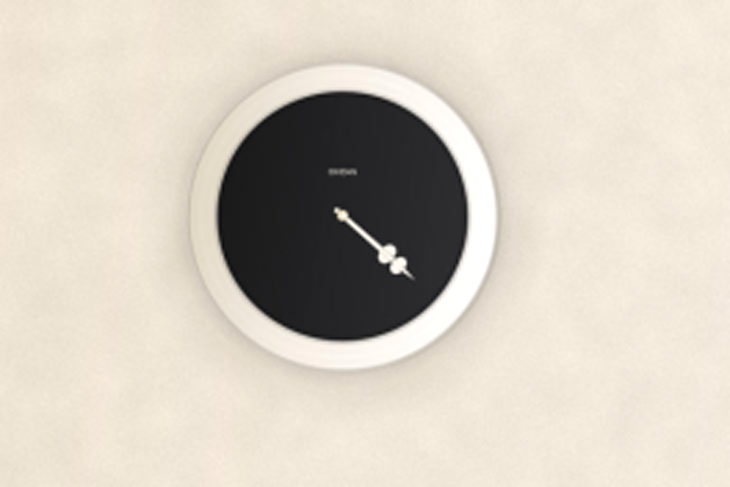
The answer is 4:22
